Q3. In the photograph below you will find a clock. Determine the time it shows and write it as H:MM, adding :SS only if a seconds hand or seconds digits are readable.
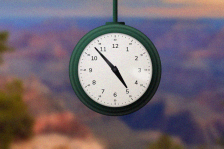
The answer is 4:53
